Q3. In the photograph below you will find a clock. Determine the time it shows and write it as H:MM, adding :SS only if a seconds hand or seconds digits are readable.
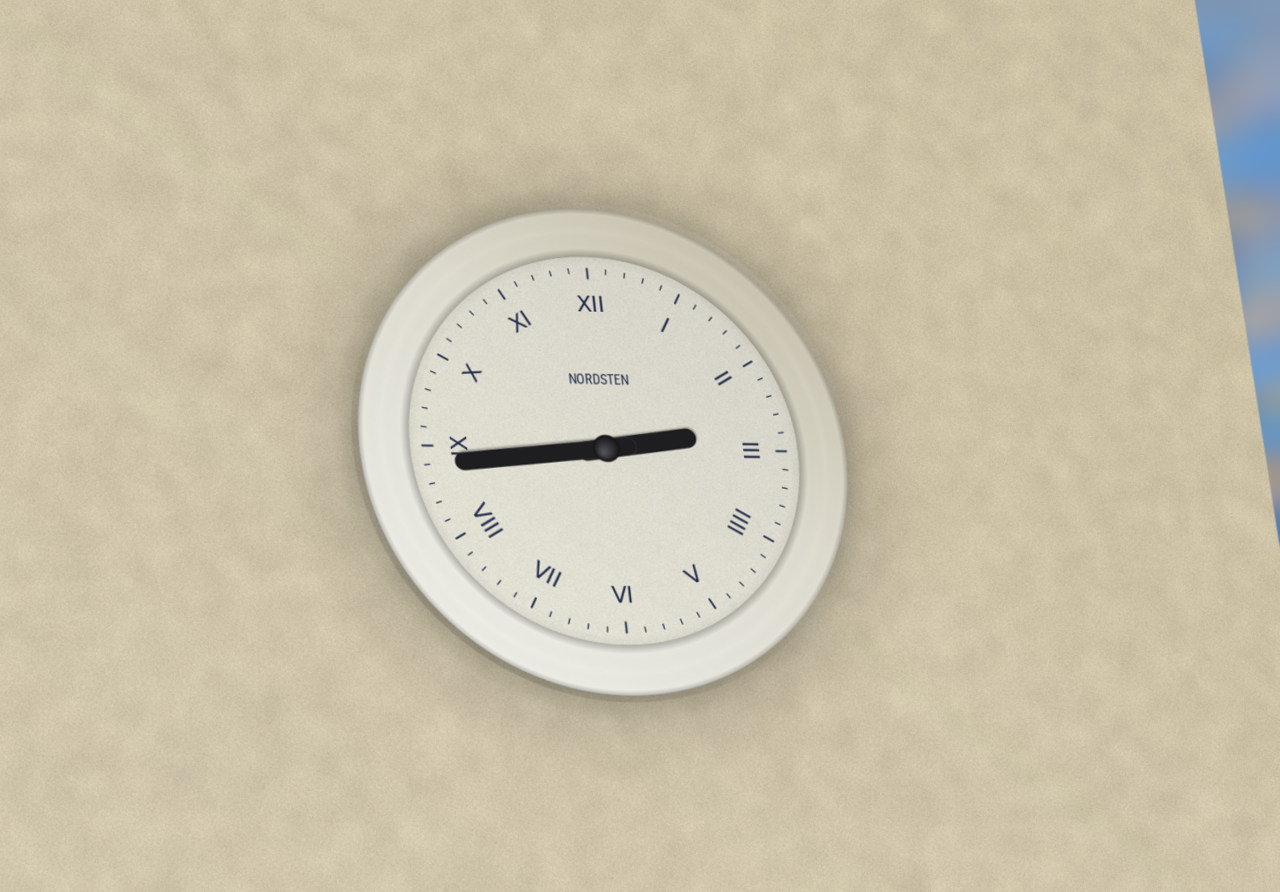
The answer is 2:44
